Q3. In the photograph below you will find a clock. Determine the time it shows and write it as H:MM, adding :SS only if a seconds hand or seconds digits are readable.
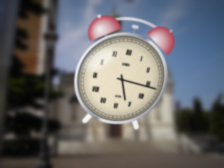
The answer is 5:16
